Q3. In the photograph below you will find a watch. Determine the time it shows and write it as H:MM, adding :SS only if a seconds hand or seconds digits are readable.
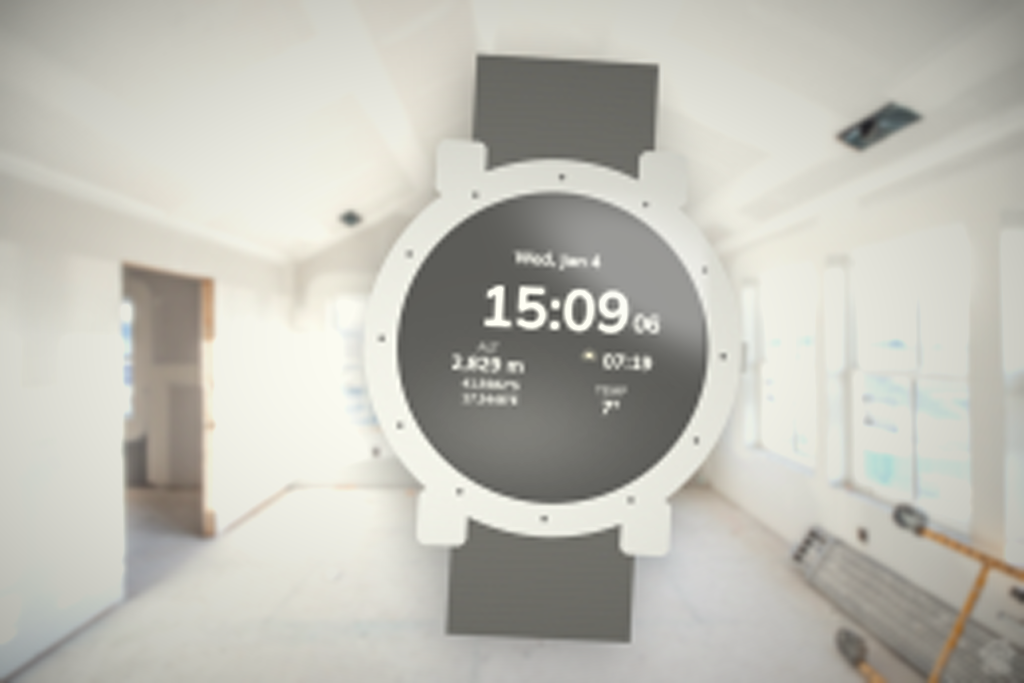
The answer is 15:09
